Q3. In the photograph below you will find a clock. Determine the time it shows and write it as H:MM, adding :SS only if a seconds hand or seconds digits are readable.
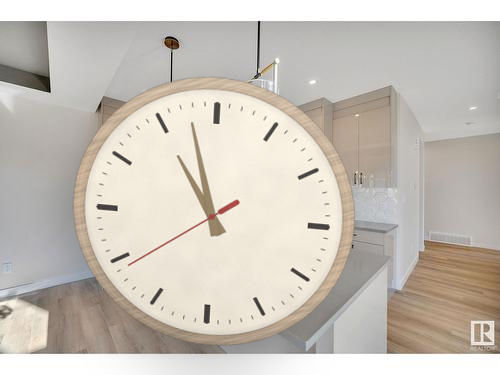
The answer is 10:57:39
